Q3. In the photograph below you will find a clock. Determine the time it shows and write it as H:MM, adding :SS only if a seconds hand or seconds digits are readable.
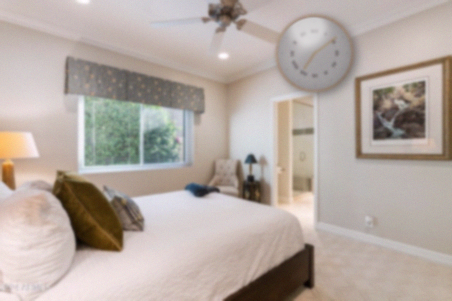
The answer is 7:09
